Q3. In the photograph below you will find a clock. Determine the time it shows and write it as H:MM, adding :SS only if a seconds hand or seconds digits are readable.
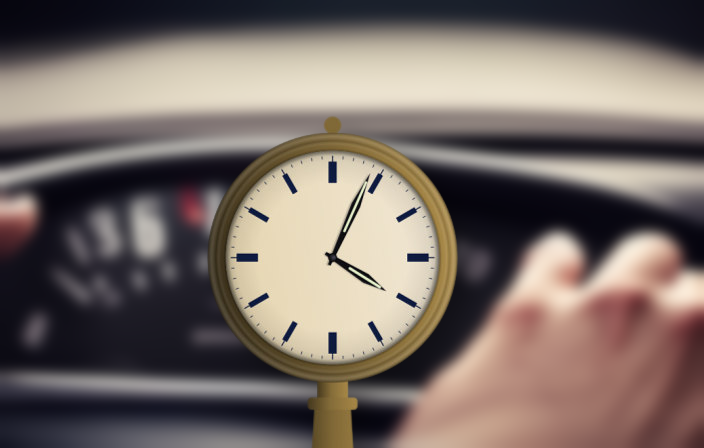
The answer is 4:04
